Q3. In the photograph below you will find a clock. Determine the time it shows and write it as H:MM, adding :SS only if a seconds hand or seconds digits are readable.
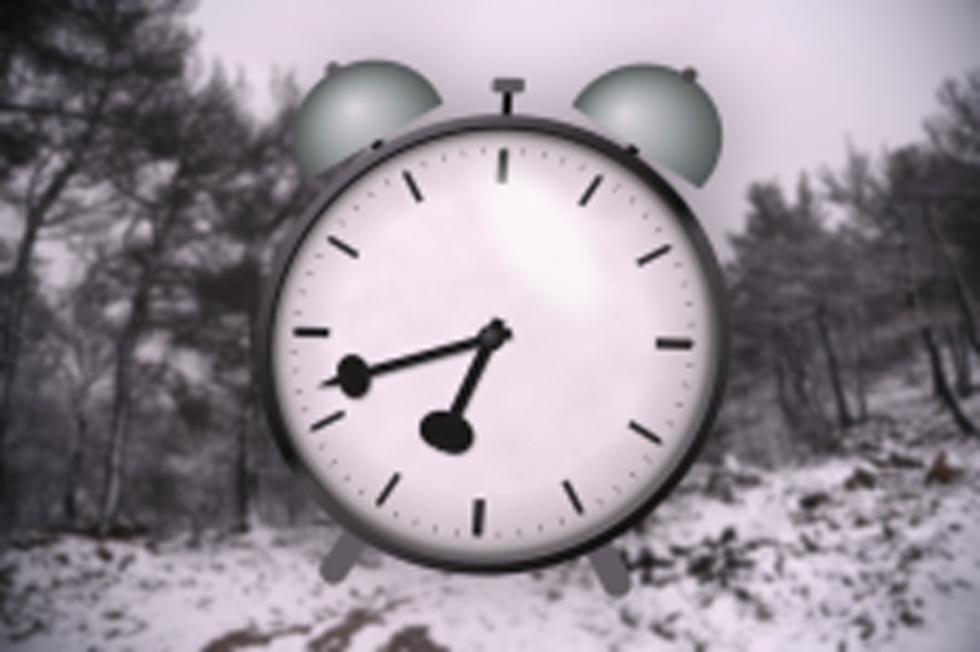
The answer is 6:42
